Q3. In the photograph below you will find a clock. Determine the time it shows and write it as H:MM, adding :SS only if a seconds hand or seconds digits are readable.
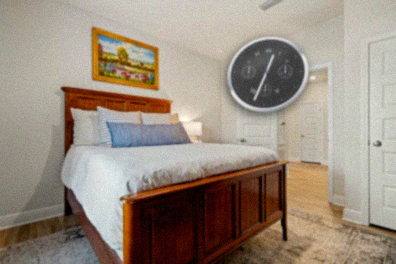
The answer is 12:33
